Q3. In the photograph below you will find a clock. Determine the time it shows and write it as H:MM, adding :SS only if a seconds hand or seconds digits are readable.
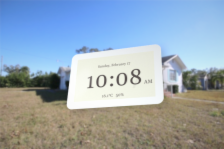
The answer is 10:08
